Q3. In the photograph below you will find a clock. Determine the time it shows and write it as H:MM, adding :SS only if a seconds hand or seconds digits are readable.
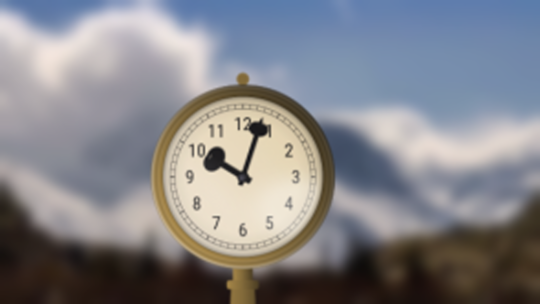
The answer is 10:03
